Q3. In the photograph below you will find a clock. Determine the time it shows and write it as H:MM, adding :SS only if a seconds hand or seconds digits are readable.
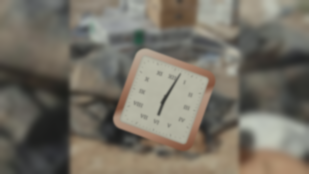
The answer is 6:02
